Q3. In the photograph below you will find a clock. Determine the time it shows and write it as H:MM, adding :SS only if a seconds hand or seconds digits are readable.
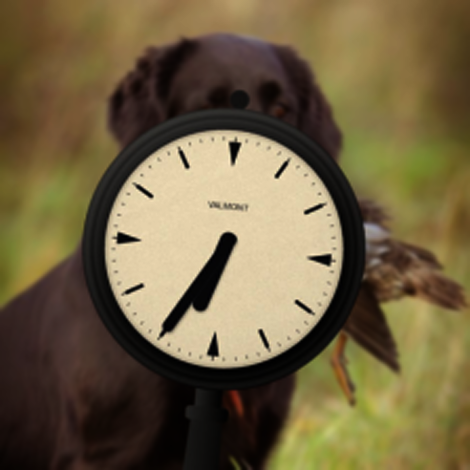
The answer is 6:35
